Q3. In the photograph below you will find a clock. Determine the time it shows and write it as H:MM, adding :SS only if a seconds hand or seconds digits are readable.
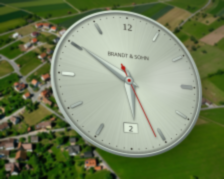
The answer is 5:50:26
